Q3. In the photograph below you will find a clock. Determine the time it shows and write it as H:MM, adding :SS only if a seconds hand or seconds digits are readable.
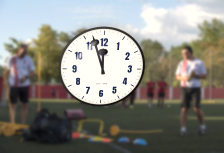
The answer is 11:57
